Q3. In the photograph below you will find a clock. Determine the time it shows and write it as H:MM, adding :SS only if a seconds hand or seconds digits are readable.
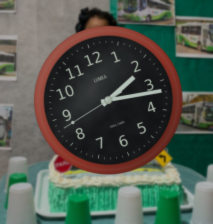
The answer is 2:16:43
